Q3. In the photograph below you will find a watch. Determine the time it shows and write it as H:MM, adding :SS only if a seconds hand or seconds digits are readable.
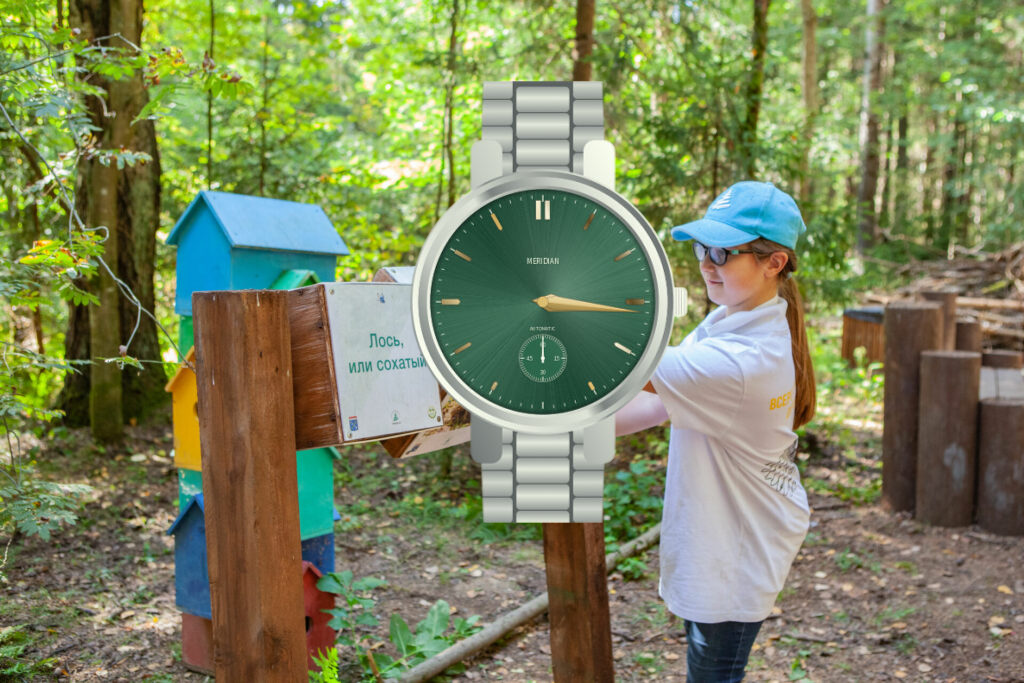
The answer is 3:16
